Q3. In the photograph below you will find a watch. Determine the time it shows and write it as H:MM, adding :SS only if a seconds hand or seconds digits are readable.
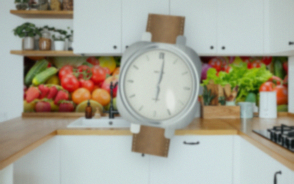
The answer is 6:01
